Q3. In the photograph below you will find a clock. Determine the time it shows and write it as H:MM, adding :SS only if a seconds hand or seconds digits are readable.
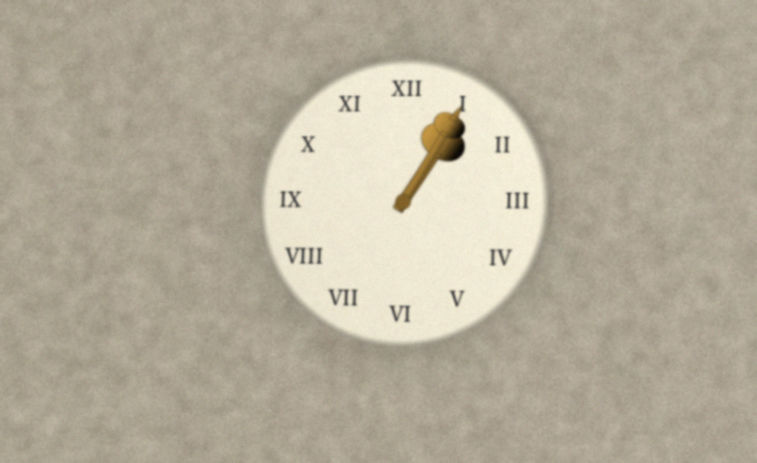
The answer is 1:05
